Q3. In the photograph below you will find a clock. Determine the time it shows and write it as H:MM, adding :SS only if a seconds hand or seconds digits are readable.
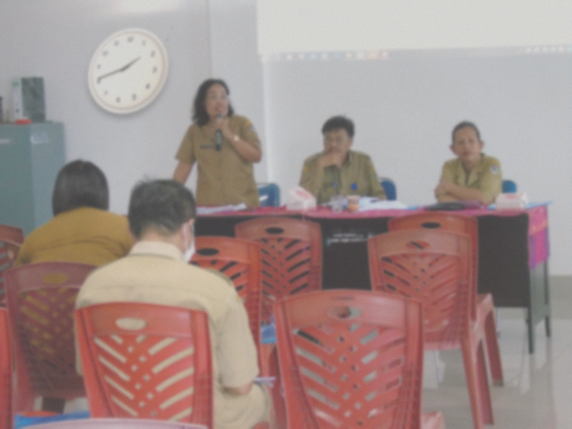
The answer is 1:41
